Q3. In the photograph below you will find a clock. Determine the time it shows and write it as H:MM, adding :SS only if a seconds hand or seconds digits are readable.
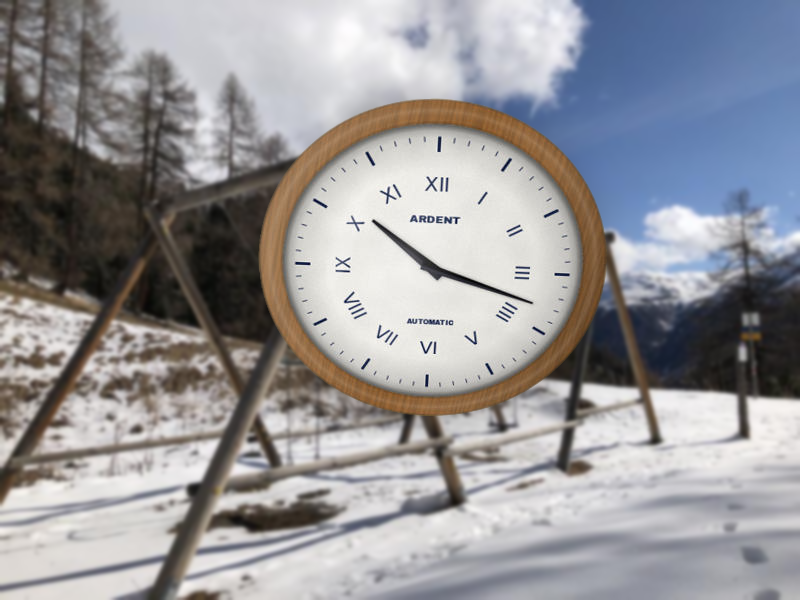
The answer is 10:18
